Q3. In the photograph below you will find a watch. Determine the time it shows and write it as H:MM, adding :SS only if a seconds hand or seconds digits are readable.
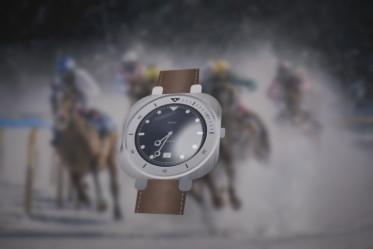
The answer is 7:34
